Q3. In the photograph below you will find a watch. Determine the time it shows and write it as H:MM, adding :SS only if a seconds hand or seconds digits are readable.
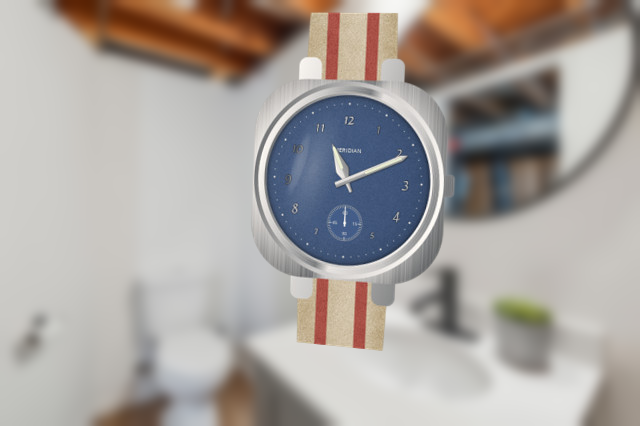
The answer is 11:11
